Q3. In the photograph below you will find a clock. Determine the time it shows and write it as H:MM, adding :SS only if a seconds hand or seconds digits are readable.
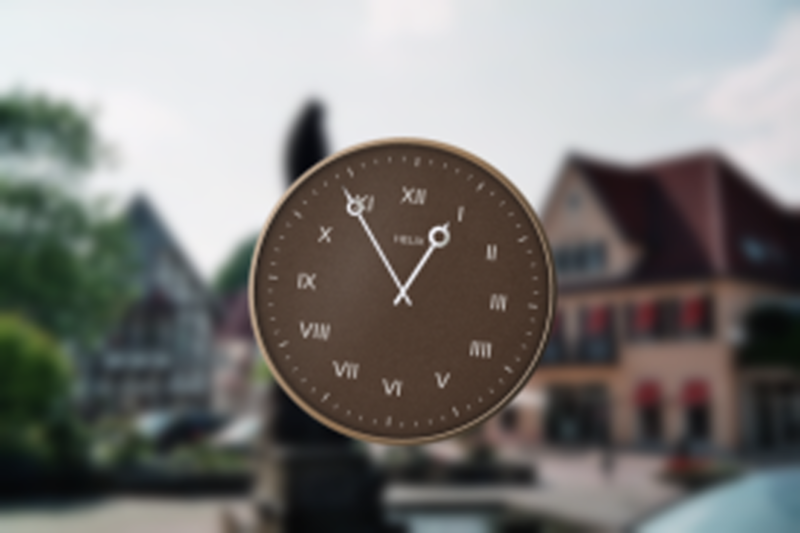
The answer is 12:54
